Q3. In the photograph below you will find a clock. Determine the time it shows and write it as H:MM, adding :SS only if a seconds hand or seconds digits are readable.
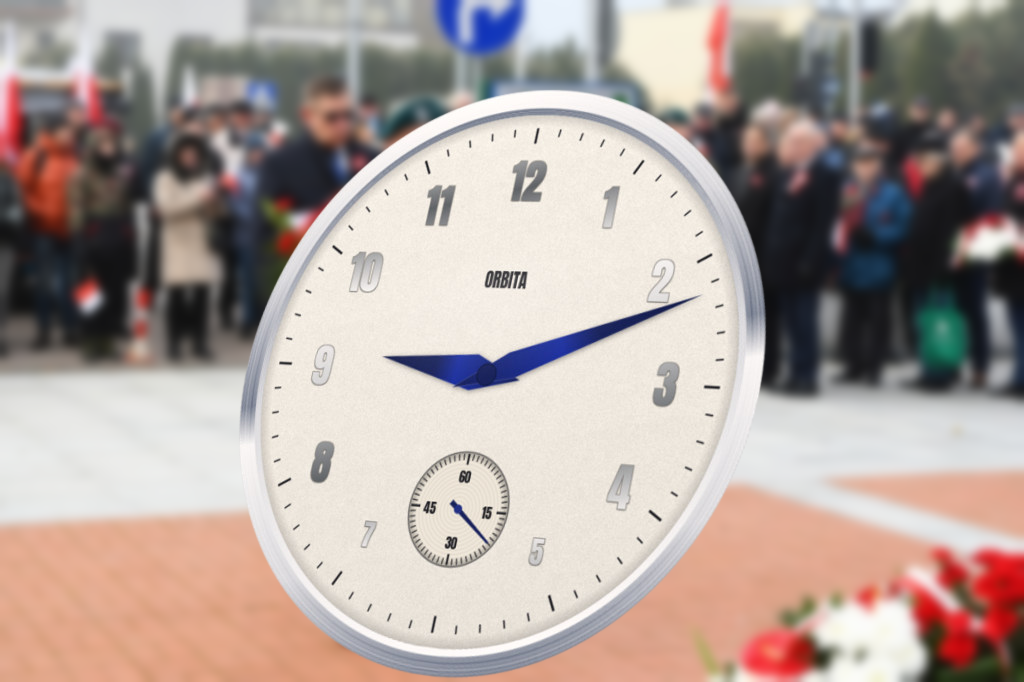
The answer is 9:11:21
